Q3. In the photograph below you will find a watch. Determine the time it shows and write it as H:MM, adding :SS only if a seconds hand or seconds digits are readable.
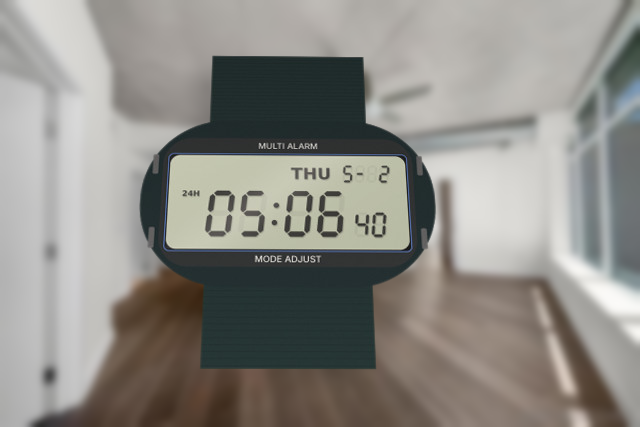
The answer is 5:06:40
